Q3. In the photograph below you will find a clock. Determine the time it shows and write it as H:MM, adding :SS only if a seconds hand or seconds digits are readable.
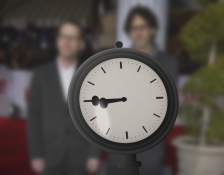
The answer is 8:45
